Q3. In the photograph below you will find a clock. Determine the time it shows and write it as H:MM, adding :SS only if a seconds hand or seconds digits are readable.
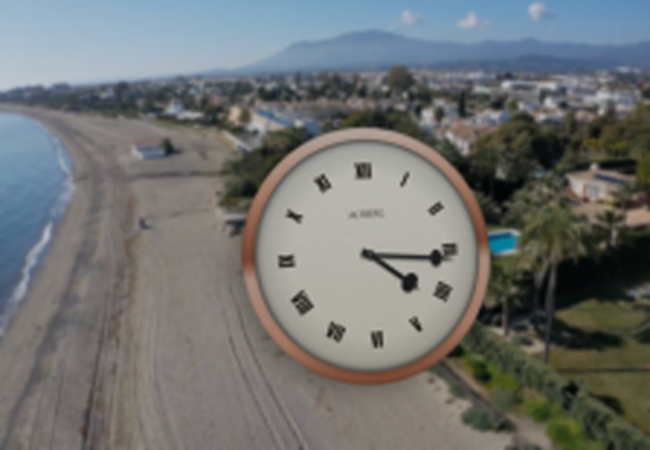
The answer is 4:16
